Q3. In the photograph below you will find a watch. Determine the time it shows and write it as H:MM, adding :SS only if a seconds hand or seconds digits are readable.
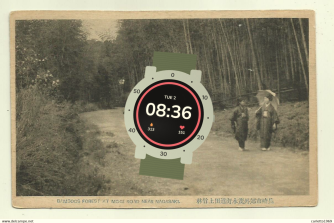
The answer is 8:36
